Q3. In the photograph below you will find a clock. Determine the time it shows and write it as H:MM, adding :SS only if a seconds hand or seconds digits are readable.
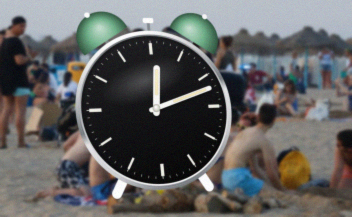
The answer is 12:12
